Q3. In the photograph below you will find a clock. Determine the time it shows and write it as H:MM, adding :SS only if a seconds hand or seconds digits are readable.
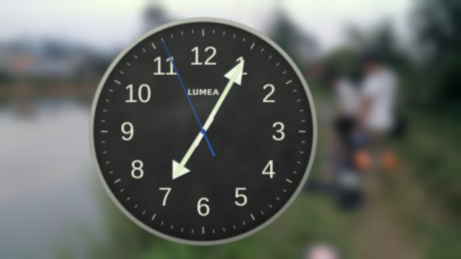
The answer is 7:04:56
